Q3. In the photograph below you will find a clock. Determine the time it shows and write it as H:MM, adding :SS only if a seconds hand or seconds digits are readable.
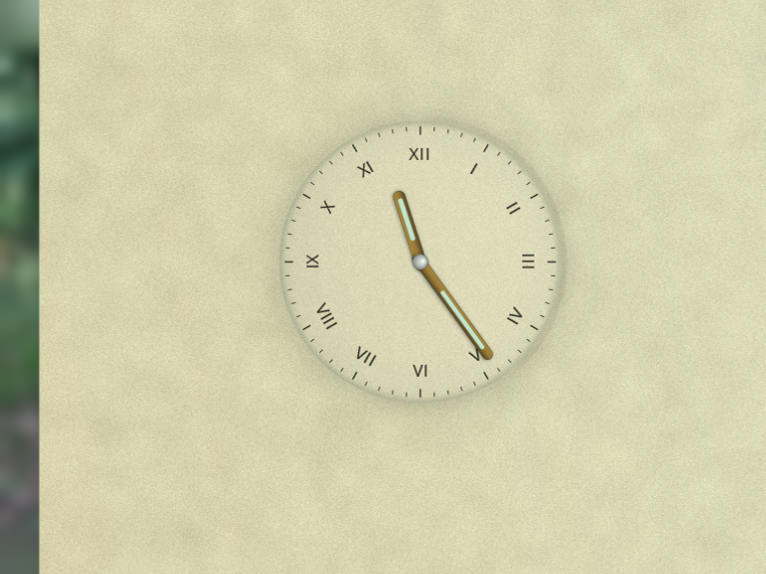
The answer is 11:24
